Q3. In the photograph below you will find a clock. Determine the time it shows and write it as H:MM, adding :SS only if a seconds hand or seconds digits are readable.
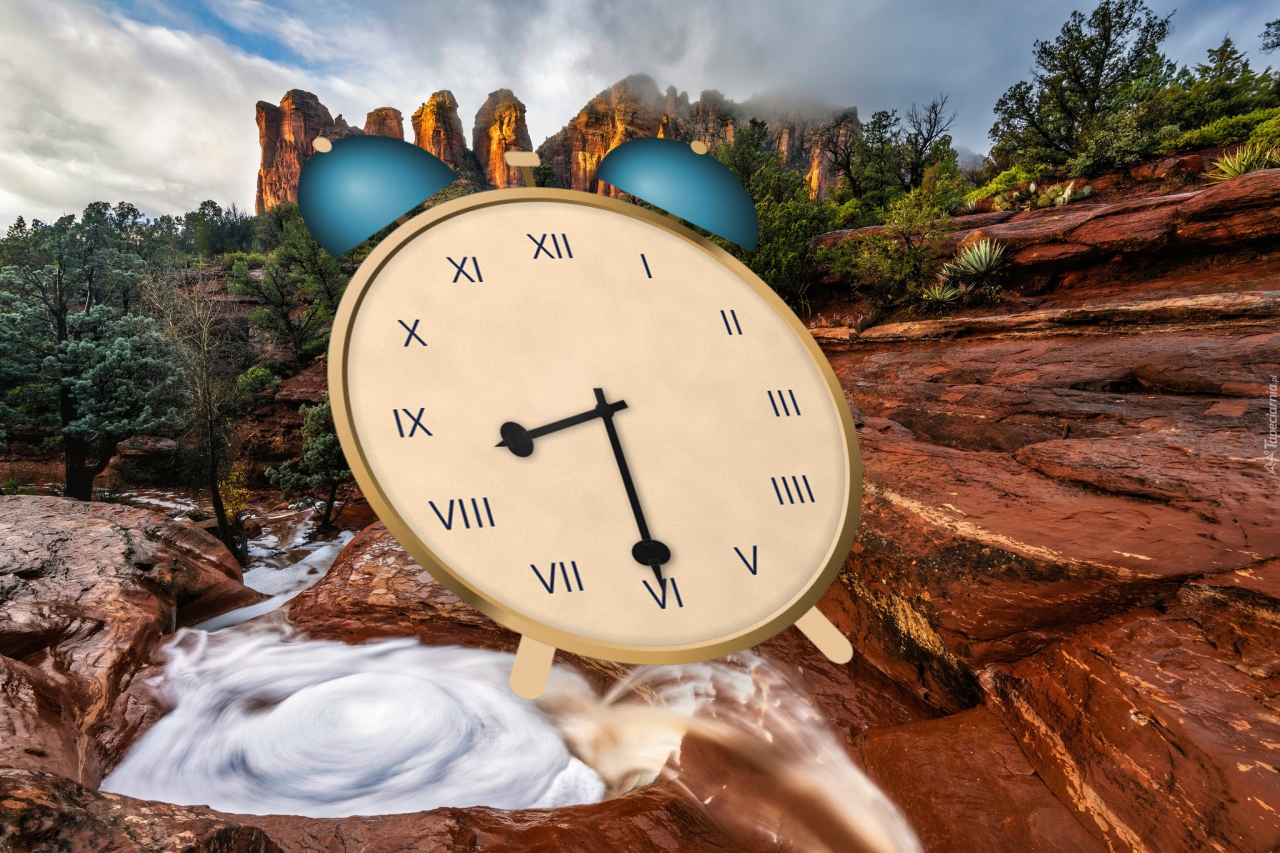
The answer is 8:30
